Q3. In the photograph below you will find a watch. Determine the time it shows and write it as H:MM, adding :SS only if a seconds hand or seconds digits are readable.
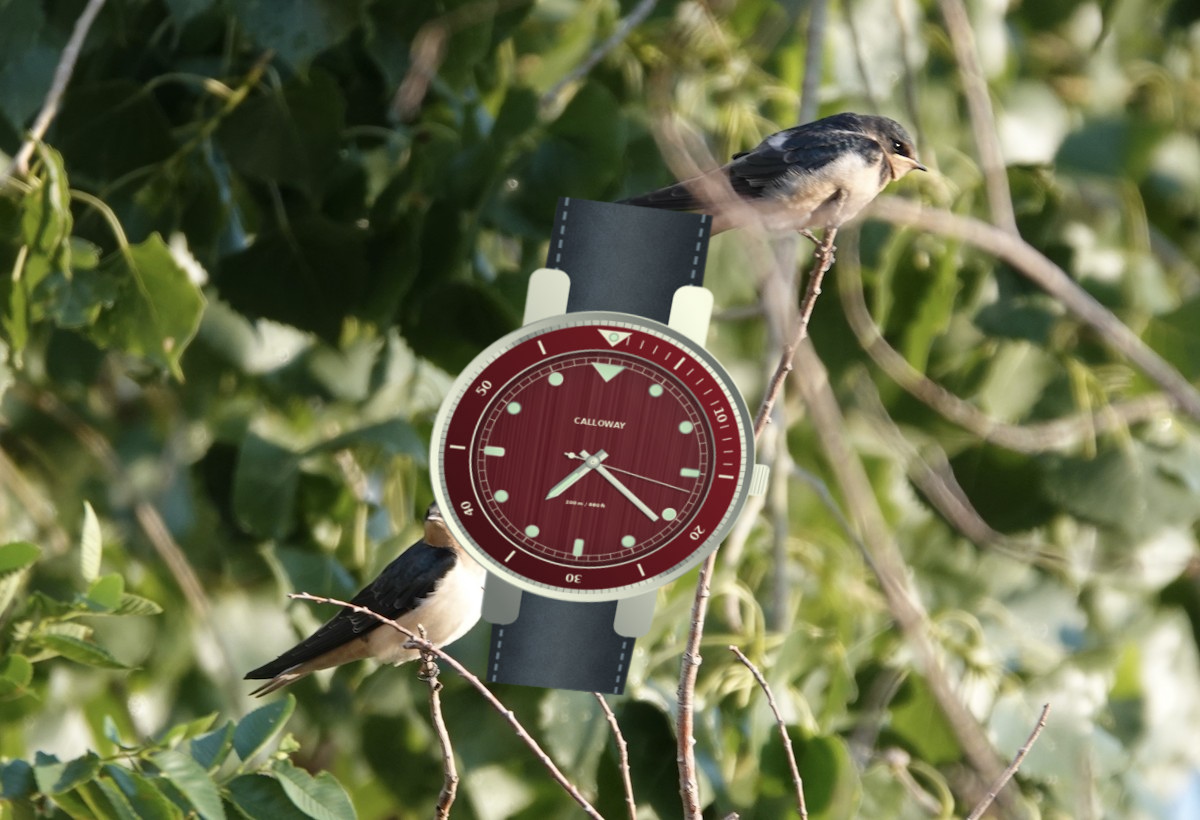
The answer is 7:21:17
